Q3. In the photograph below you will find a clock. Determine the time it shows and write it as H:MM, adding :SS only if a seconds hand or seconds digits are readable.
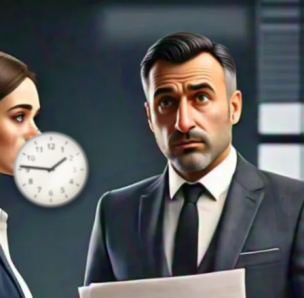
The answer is 1:46
